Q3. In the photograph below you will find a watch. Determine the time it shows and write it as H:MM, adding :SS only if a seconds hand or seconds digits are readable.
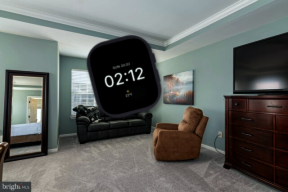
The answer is 2:12
